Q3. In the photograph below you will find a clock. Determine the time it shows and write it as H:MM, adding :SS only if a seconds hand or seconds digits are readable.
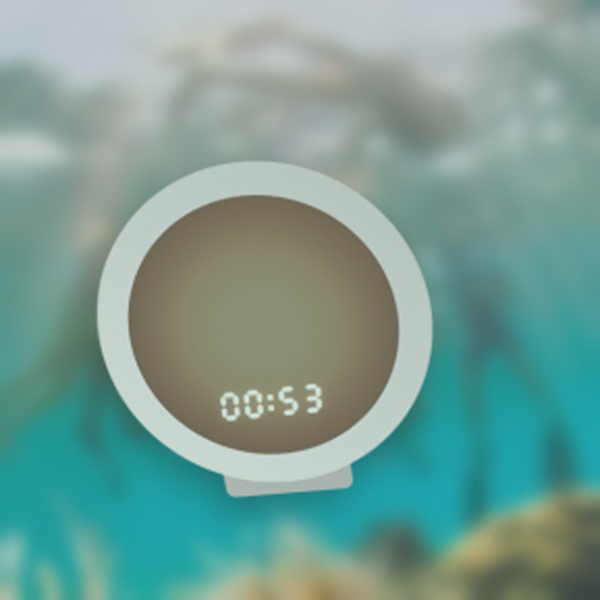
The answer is 0:53
